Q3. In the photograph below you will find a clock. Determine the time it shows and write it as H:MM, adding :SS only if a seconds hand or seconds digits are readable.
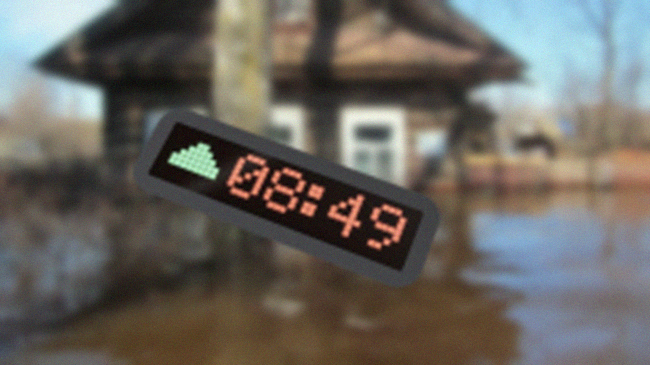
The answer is 8:49
